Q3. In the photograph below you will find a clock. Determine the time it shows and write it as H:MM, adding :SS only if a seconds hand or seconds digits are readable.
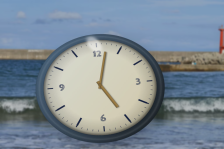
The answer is 5:02
